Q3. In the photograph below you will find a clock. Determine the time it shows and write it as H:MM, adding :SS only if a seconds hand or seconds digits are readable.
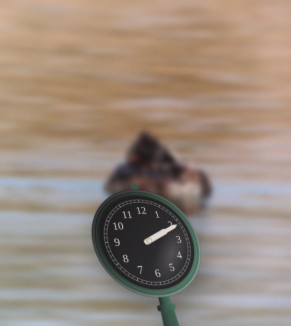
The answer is 2:11
